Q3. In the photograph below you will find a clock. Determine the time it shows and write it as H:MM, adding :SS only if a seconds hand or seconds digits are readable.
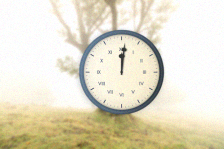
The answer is 12:01
